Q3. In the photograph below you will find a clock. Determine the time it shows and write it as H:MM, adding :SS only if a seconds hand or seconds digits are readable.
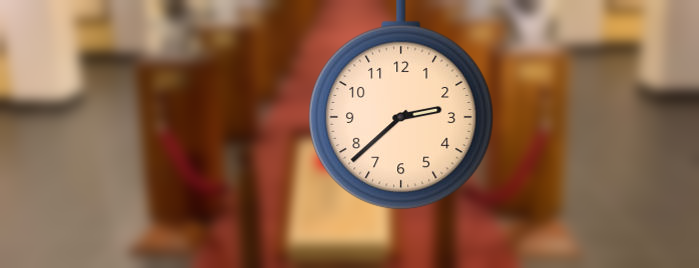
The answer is 2:38
